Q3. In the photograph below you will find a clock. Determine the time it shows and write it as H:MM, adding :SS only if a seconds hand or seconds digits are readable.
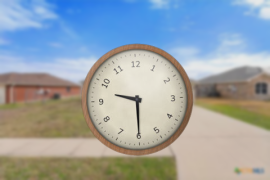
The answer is 9:30
